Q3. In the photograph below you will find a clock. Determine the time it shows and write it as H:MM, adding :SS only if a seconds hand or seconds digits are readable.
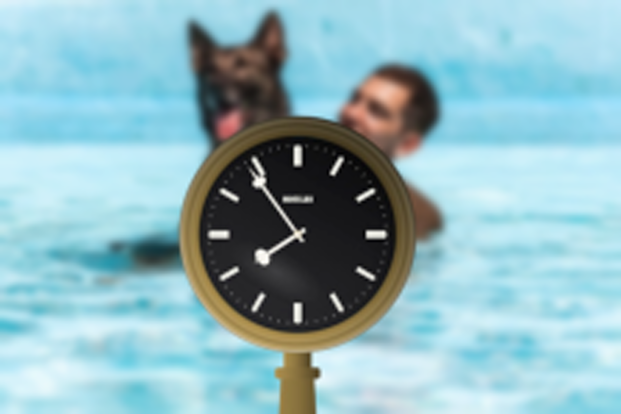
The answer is 7:54
